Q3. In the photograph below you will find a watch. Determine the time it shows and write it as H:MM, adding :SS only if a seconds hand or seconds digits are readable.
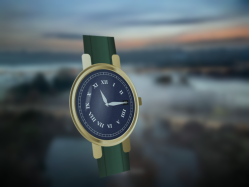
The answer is 11:15
